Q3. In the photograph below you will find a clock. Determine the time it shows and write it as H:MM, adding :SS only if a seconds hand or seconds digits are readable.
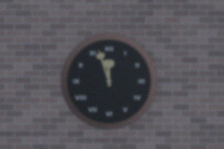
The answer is 11:57
